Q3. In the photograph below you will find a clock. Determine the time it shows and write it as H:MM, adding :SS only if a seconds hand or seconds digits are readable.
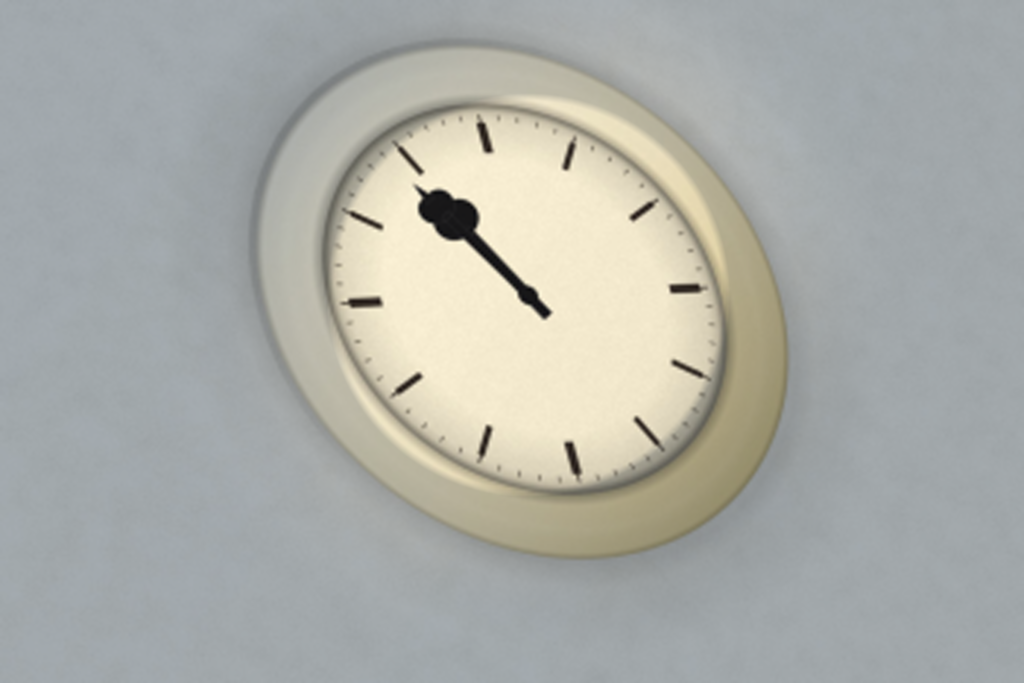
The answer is 10:54
